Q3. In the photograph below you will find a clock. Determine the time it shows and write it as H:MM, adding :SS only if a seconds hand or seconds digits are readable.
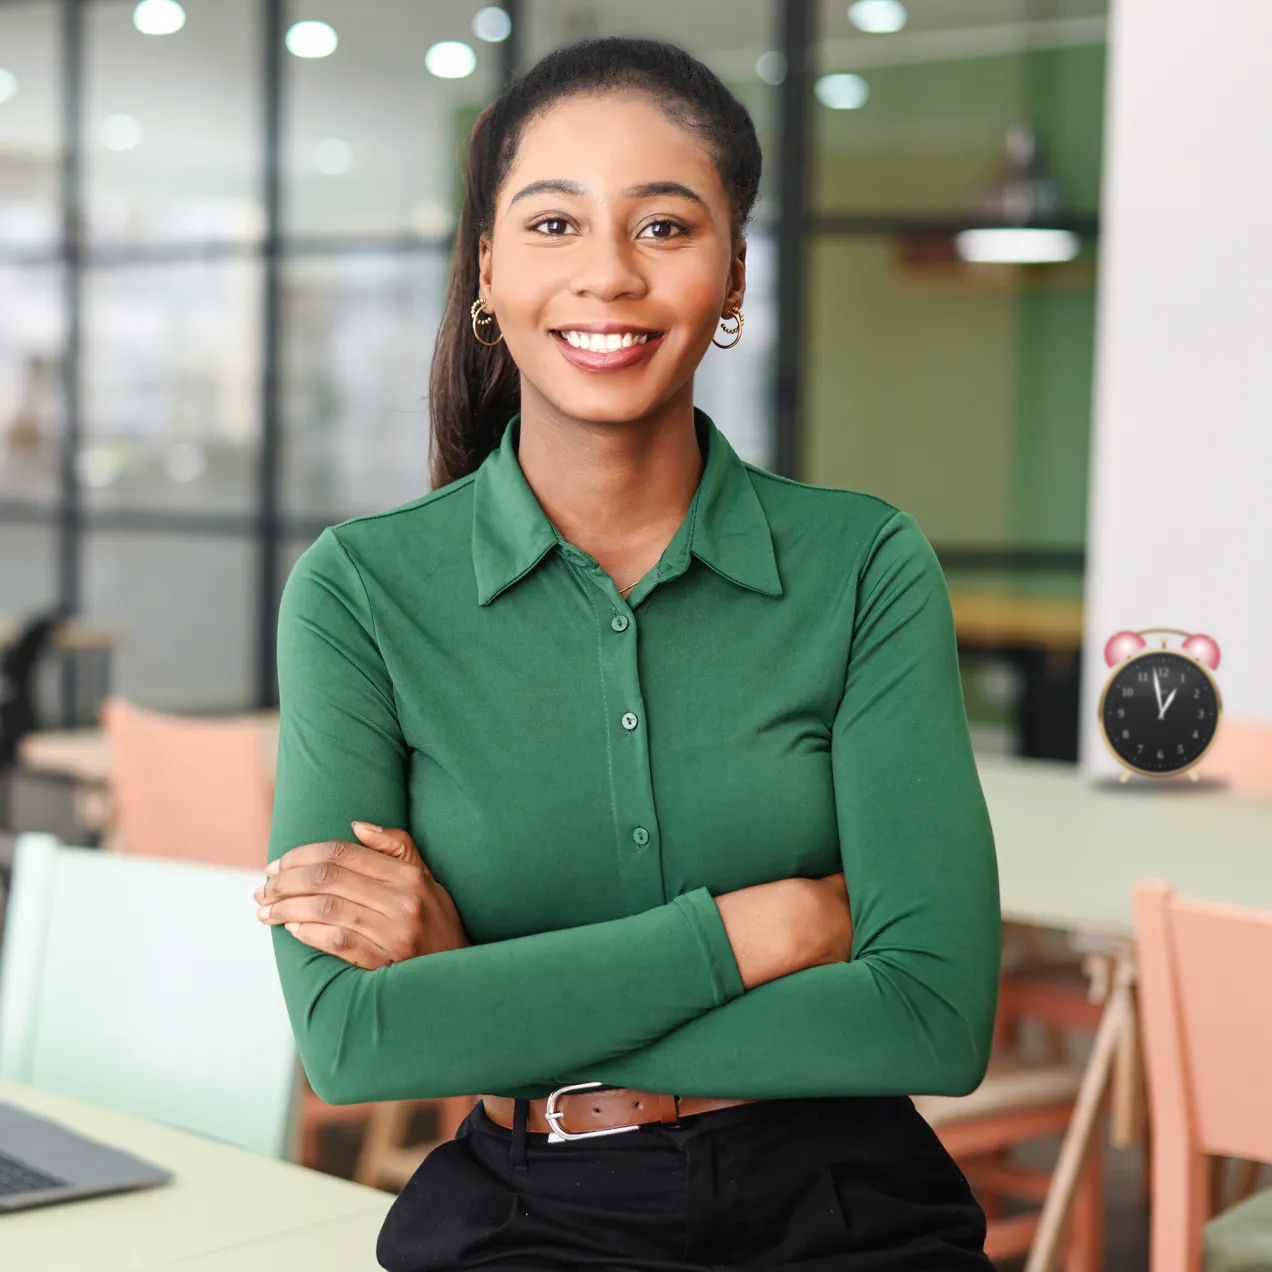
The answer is 12:58
